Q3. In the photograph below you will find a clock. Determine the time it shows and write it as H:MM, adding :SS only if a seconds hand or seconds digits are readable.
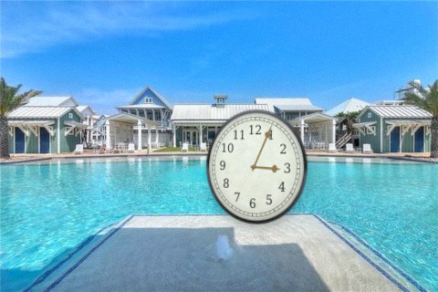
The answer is 3:04
